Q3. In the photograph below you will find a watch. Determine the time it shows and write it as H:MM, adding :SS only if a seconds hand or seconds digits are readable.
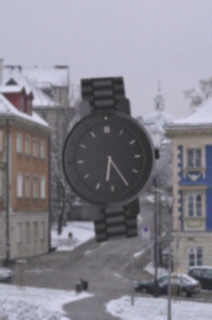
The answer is 6:25
